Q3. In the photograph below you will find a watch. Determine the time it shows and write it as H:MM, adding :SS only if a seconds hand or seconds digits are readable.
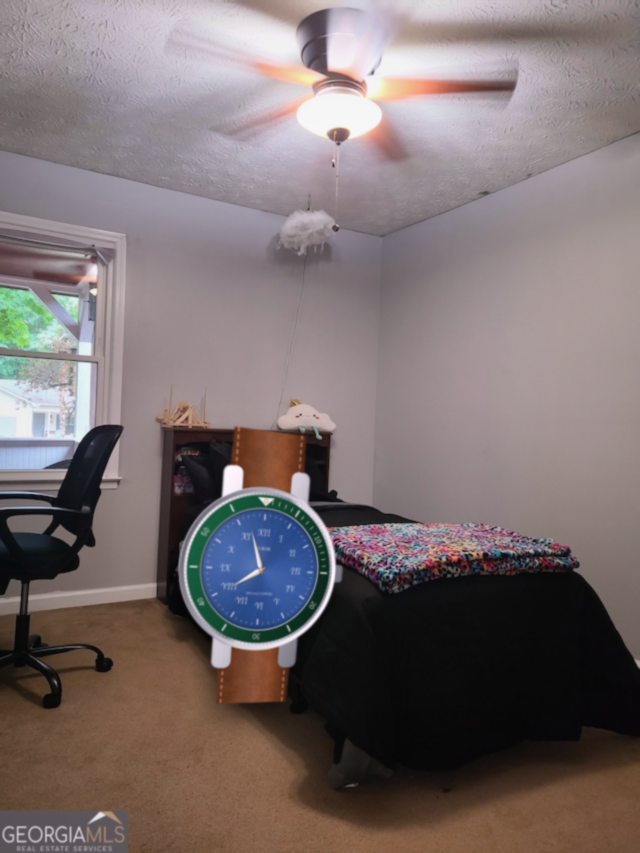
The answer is 7:57
